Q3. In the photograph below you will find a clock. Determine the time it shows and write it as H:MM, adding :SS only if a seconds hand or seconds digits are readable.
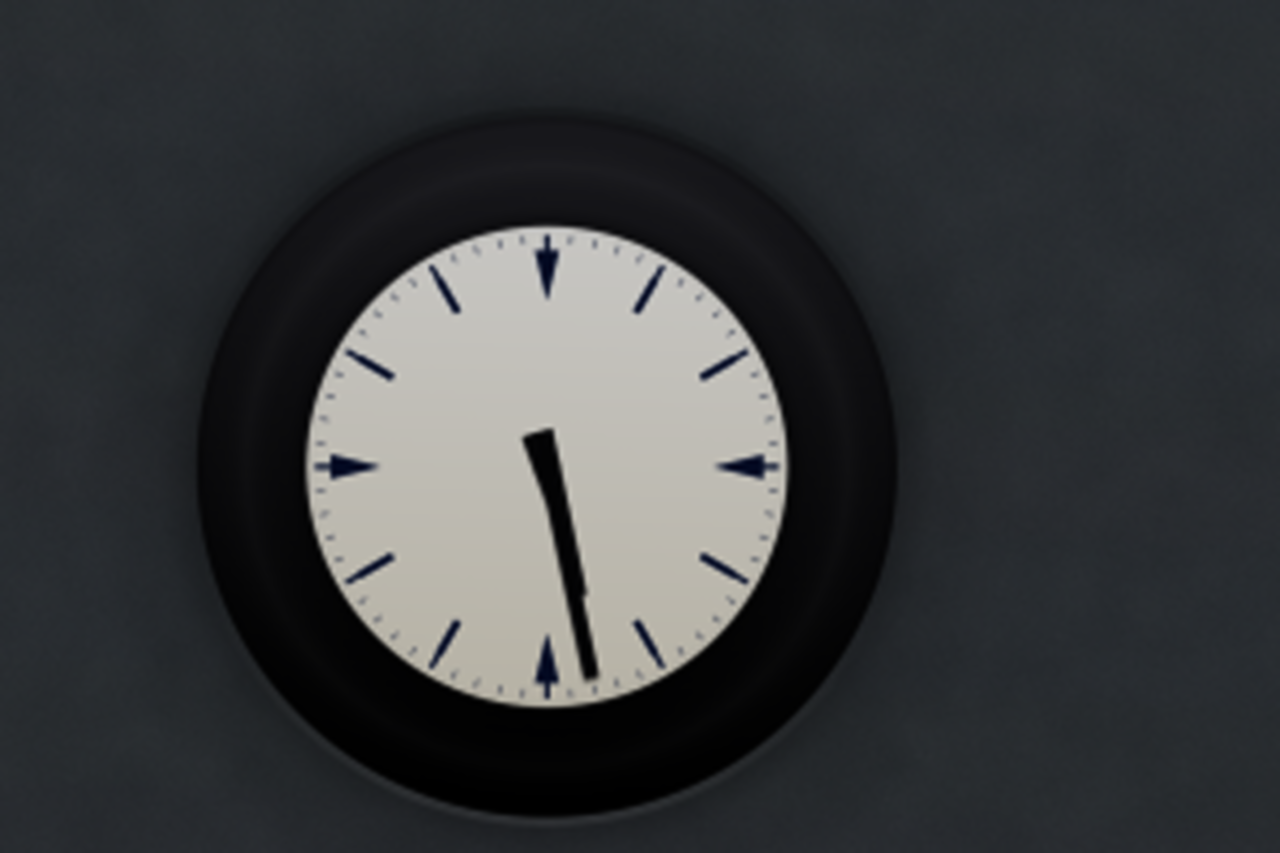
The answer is 5:28
